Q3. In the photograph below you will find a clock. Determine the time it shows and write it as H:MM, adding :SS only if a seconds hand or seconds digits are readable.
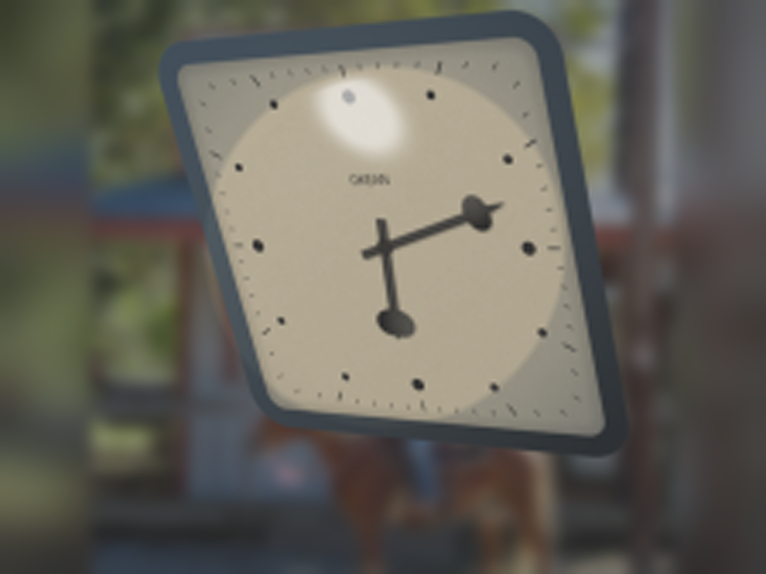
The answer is 6:12
